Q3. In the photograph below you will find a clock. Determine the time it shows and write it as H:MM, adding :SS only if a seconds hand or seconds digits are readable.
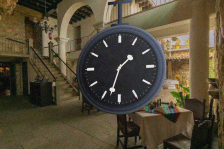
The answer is 1:33
